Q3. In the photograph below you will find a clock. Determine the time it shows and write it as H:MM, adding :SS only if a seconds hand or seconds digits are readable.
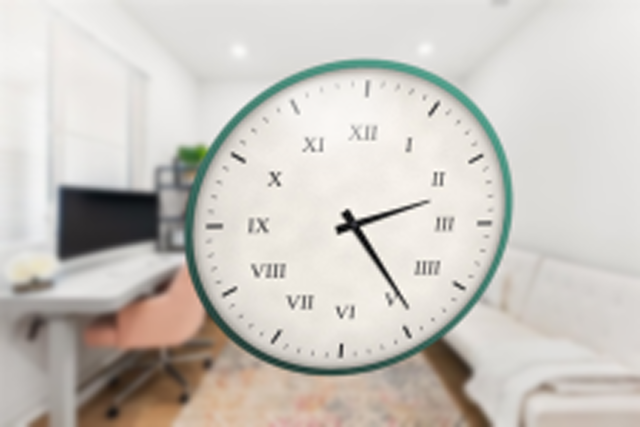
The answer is 2:24
